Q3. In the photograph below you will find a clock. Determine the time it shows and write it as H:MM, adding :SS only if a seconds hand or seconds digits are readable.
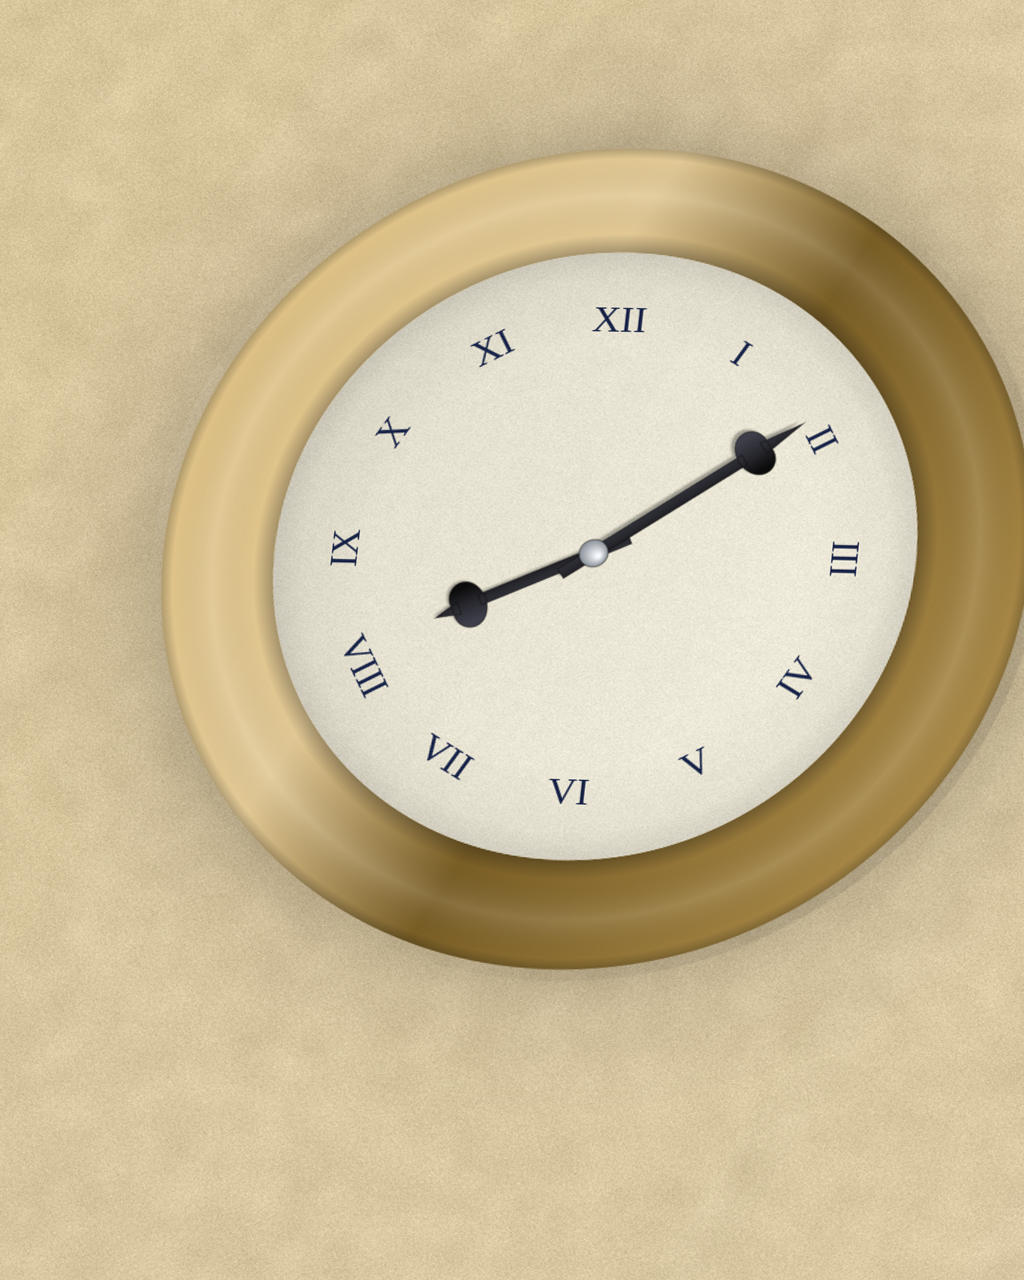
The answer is 8:09
